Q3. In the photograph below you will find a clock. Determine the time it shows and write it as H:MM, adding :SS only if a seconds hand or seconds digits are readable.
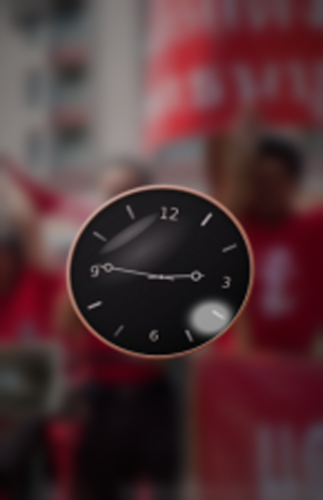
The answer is 2:46
